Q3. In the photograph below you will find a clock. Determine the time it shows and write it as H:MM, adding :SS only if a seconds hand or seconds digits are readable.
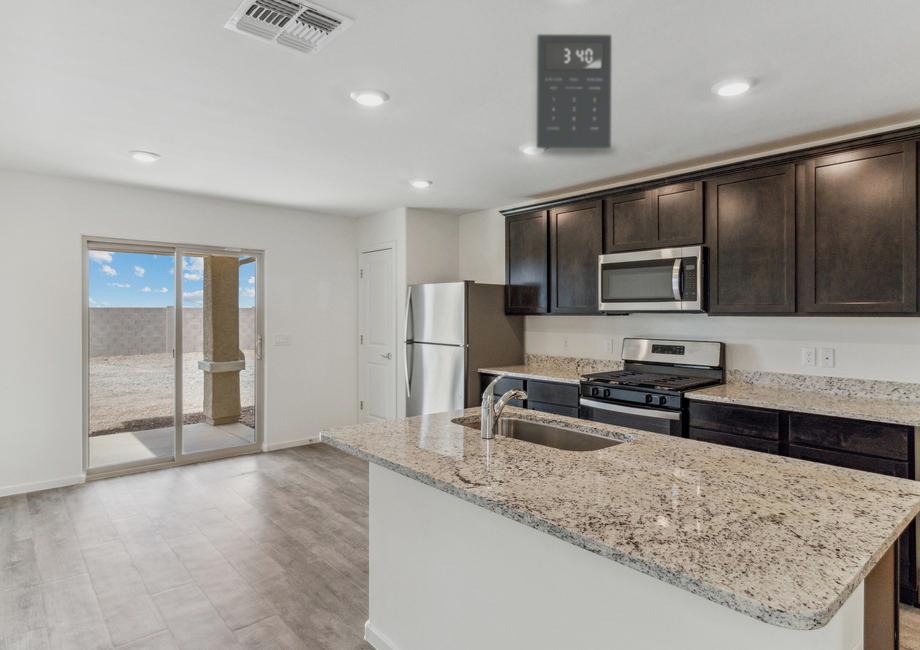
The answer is 3:40
